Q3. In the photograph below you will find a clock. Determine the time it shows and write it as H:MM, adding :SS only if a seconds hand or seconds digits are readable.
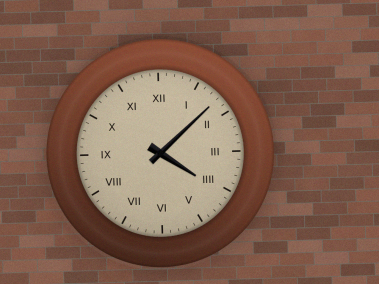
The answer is 4:08
